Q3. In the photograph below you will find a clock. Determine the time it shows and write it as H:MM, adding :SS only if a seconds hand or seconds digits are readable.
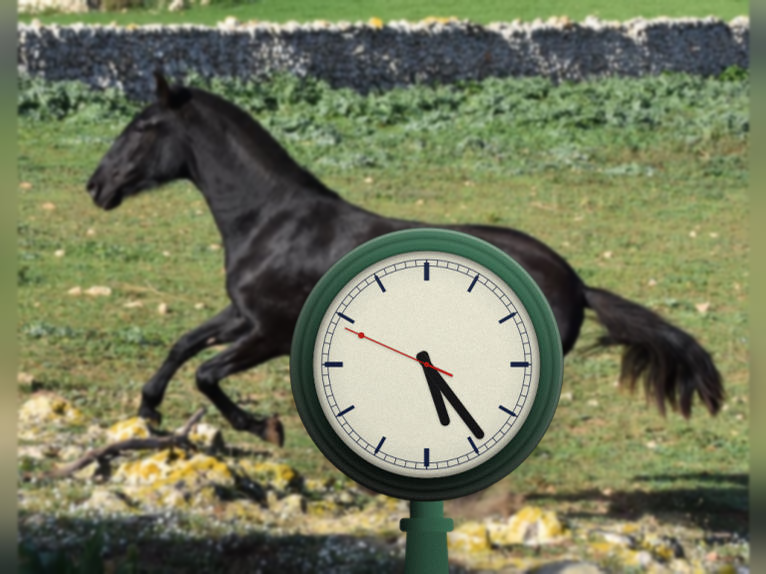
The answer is 5:23:49
